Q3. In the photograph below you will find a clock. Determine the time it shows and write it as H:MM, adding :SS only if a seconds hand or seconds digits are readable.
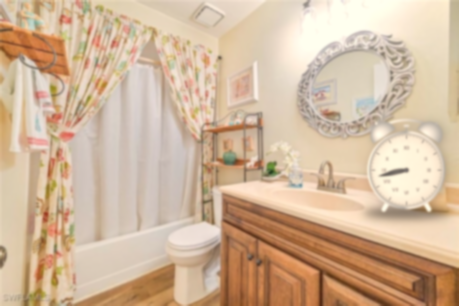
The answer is 8:43
